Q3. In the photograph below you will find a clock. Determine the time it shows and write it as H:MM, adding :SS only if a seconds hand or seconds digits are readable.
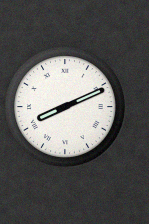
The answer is 8:11
